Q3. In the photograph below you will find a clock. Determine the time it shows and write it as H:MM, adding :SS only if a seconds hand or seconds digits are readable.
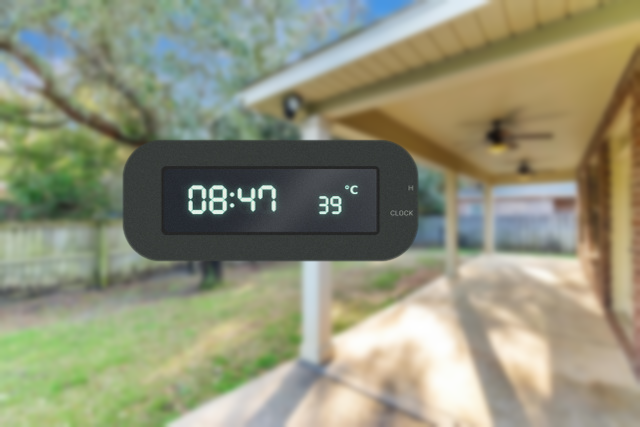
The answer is 8:47
